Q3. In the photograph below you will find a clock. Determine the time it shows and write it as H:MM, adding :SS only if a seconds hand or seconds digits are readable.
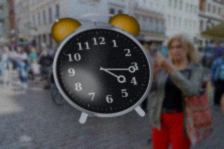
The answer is 4:16
